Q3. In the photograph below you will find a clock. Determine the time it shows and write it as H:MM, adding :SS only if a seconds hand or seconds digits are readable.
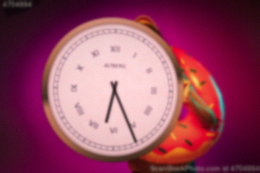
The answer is 6:26
